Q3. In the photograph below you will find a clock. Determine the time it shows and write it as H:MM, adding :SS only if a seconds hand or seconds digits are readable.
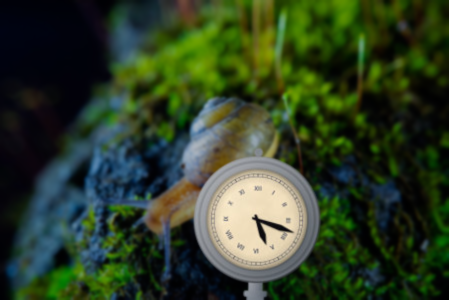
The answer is 5:18
